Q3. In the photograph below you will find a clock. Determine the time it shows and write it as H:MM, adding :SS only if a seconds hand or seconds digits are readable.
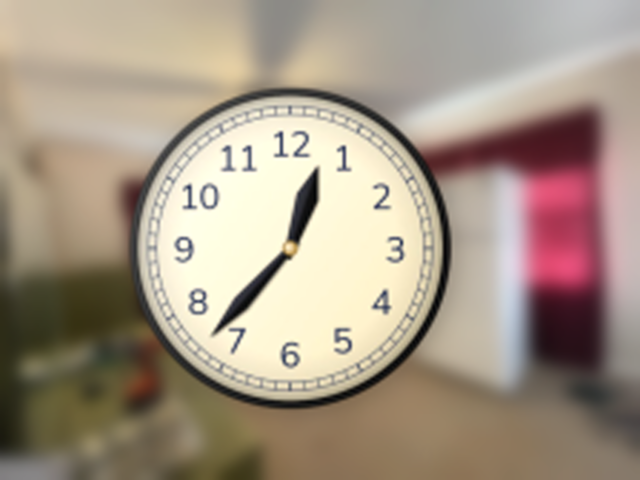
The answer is 12:37
